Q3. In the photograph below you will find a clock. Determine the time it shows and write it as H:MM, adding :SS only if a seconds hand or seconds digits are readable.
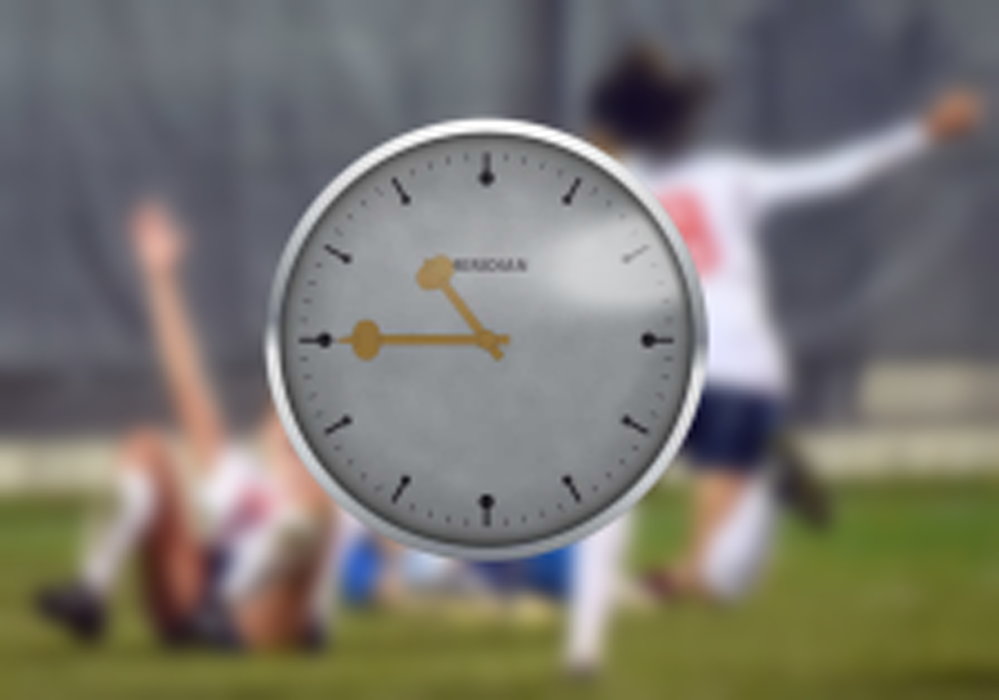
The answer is 10:45
